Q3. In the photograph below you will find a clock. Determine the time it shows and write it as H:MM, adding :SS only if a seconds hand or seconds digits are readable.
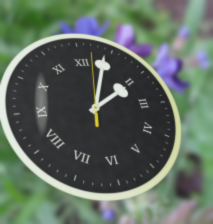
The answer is 2:04:02
